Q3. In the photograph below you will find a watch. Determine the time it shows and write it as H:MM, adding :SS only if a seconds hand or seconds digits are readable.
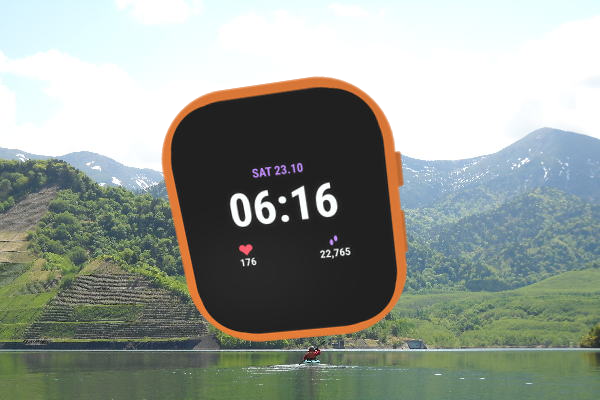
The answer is 6:16
